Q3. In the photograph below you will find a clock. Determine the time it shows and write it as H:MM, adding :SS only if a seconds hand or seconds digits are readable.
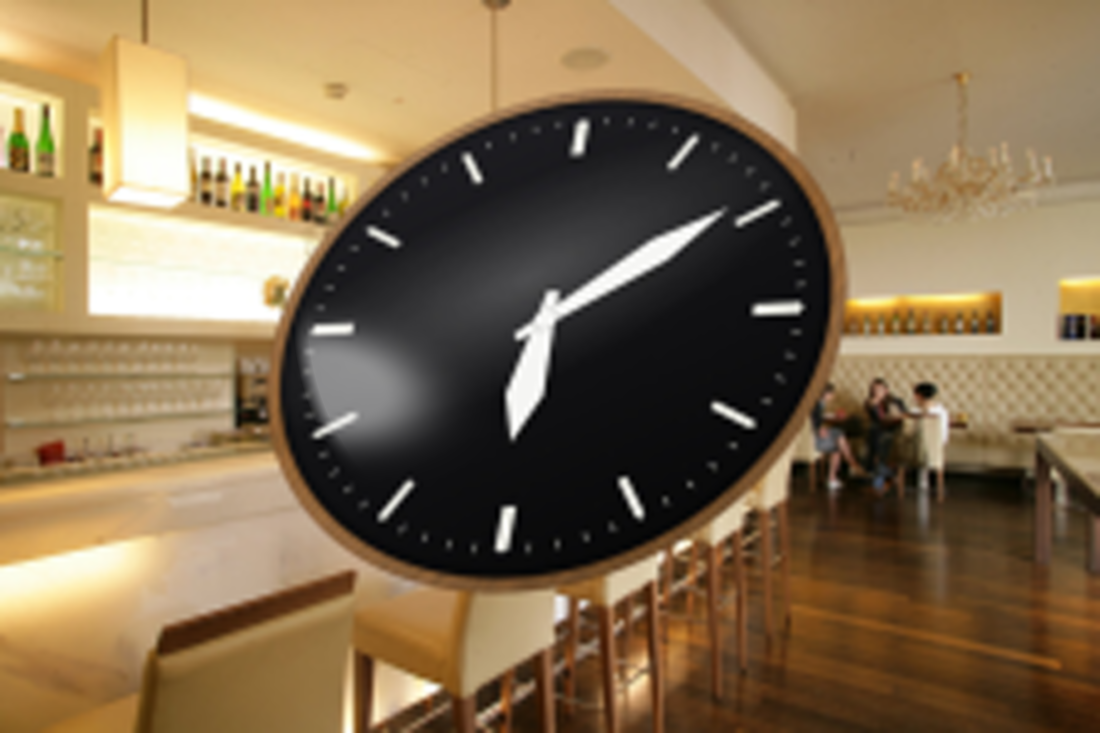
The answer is 6:09
